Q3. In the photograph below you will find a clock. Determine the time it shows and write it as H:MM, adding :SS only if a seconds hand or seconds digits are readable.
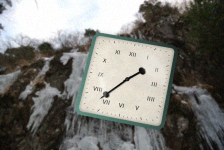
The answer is 1:37
